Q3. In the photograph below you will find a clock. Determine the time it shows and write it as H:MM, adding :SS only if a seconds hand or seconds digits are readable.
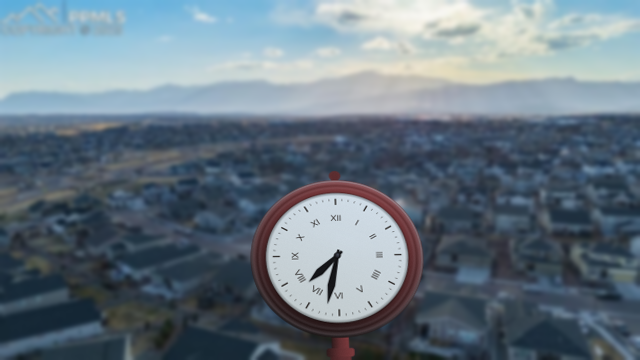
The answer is 7:32
